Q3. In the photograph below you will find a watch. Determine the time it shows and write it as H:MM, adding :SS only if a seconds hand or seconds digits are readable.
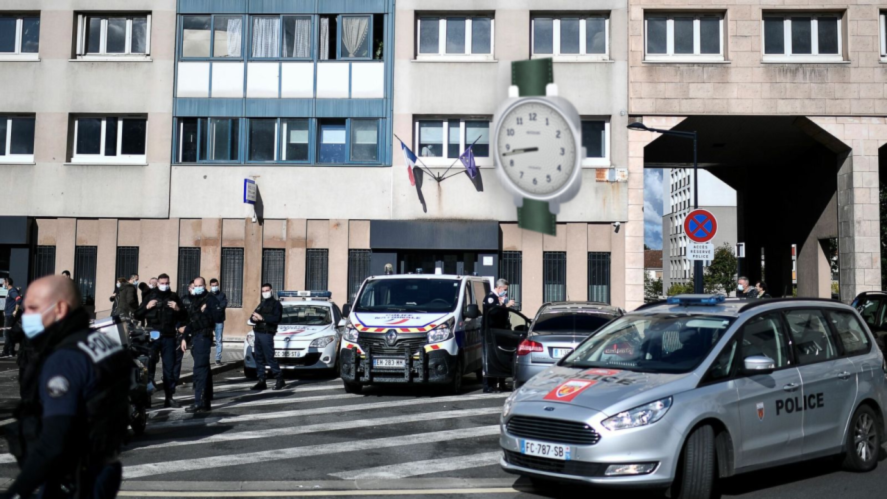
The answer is 8:43
